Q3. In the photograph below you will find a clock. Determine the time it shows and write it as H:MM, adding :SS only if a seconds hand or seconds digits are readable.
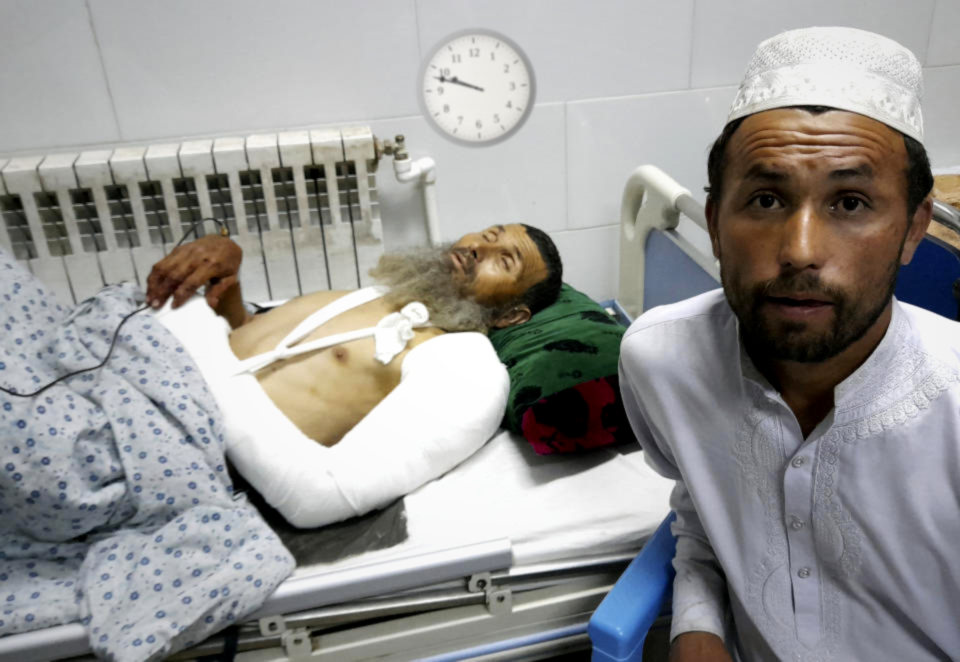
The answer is 9:48
